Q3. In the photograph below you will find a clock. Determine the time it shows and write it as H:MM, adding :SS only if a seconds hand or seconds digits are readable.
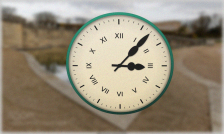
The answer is 3:07
